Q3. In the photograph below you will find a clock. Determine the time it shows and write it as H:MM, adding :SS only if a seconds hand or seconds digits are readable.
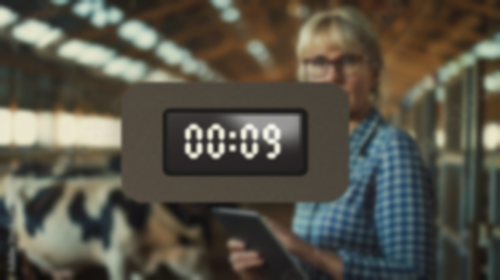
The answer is 0:09
